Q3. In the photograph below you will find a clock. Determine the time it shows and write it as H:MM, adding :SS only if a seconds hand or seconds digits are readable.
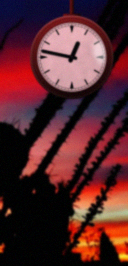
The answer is 12:47
